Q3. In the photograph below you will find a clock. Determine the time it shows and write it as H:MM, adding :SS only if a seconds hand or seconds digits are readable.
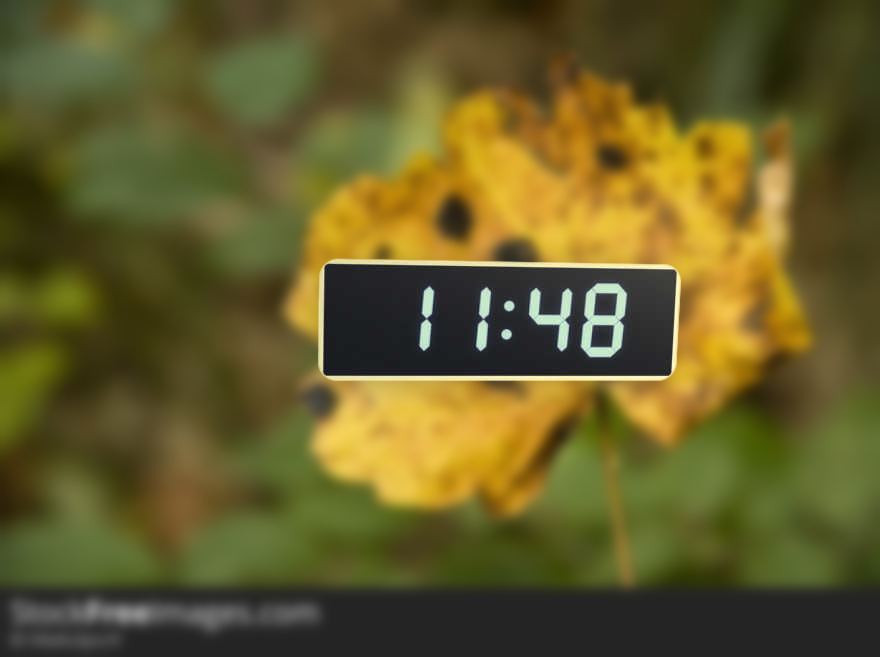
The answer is 11:48
